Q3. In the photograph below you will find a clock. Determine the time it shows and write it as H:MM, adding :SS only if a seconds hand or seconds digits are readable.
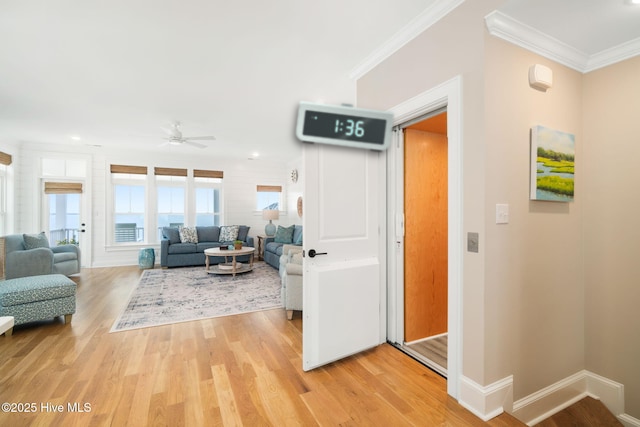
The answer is 1:36
